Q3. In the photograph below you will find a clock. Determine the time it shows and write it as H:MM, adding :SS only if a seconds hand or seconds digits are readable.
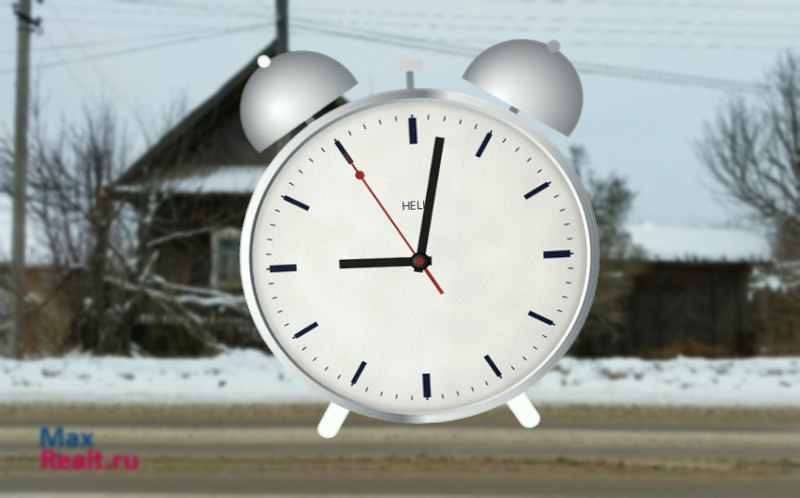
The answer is 9:01:55
